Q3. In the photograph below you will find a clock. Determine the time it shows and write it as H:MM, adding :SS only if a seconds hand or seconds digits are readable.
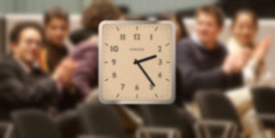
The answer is 2:24
